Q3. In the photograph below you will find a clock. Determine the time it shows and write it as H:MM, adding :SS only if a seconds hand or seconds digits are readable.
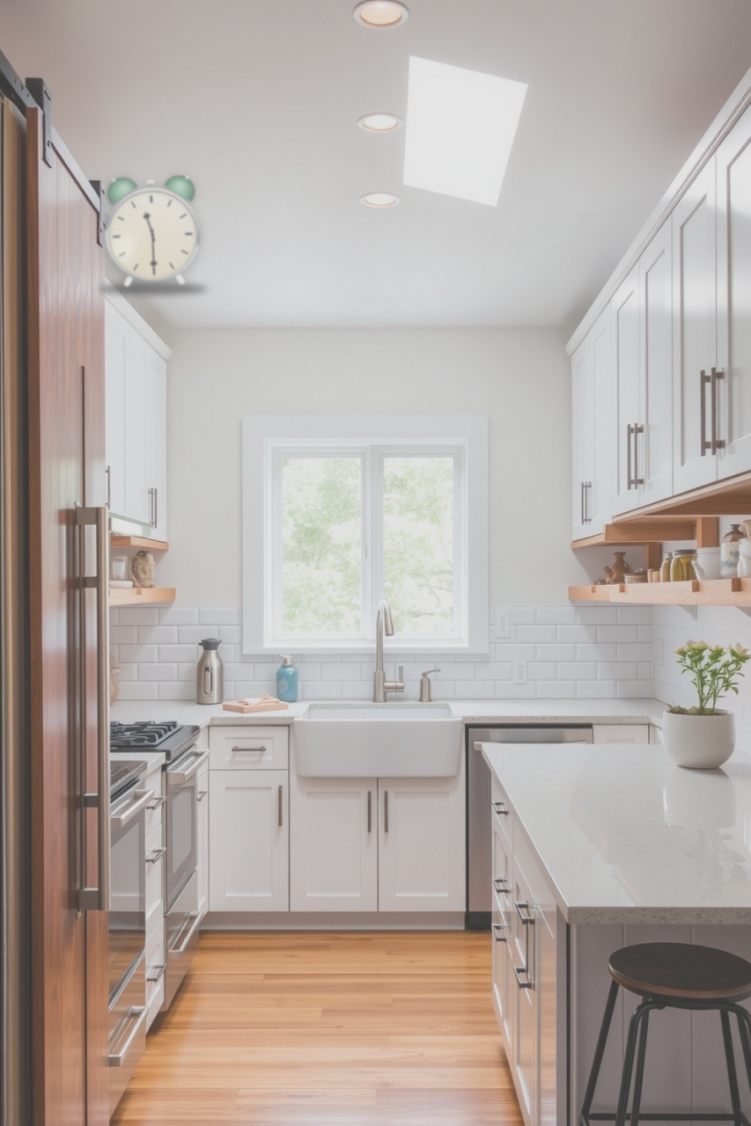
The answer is 11:30
